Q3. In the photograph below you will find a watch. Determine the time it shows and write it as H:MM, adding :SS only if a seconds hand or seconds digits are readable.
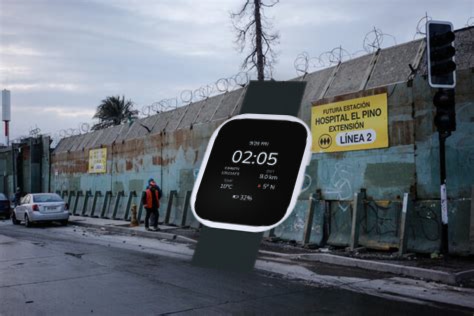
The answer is 2:05
